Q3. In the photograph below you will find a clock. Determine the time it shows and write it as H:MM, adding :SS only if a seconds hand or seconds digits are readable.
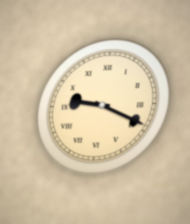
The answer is 9:19
